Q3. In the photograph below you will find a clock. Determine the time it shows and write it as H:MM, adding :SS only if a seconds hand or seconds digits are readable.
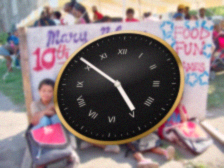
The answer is 4:51
